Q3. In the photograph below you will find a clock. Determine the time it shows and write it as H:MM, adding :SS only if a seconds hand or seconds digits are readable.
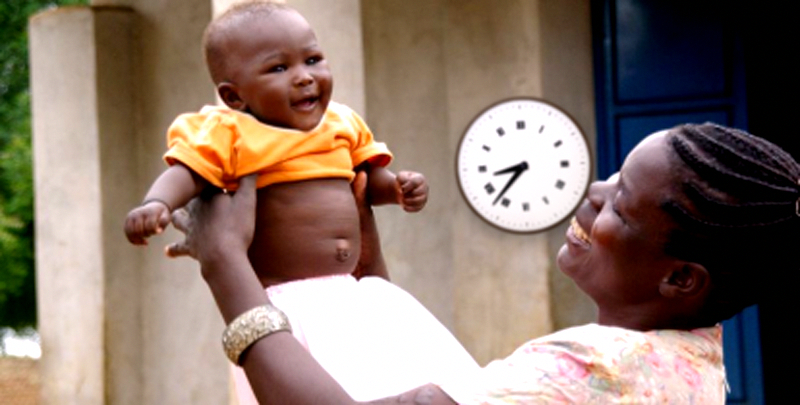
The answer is 8:37
